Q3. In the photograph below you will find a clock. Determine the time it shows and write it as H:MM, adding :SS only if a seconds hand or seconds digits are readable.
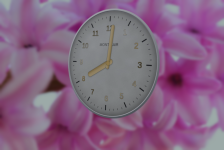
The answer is 8:01
